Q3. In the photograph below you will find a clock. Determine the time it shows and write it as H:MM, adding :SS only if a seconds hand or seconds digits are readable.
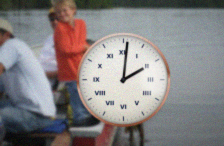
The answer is 2:01
